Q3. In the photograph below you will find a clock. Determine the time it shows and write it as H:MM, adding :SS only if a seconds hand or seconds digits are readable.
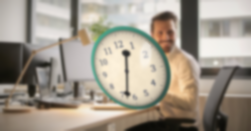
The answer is 12:33
